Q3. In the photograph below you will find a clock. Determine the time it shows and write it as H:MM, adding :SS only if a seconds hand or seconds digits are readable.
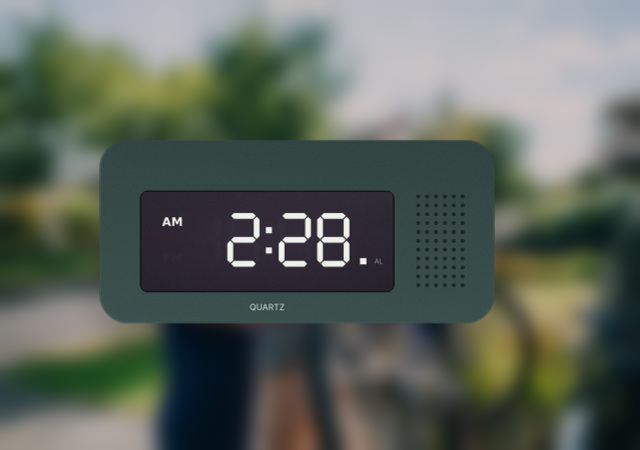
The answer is 2:28
